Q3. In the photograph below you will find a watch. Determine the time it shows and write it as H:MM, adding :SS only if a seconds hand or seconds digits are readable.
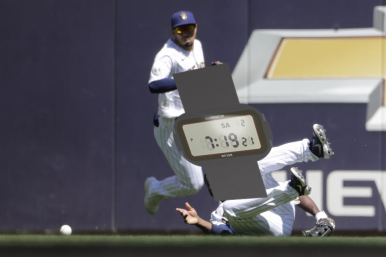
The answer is 7:19:21
